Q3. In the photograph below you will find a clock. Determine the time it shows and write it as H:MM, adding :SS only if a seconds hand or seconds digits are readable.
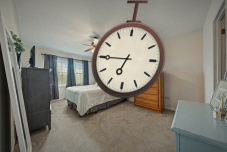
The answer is 6:45
